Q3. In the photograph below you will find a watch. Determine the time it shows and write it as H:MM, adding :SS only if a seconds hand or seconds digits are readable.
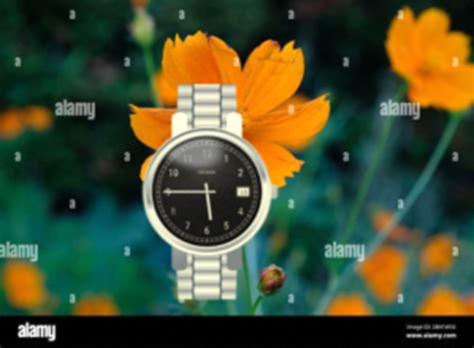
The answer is 5:45
